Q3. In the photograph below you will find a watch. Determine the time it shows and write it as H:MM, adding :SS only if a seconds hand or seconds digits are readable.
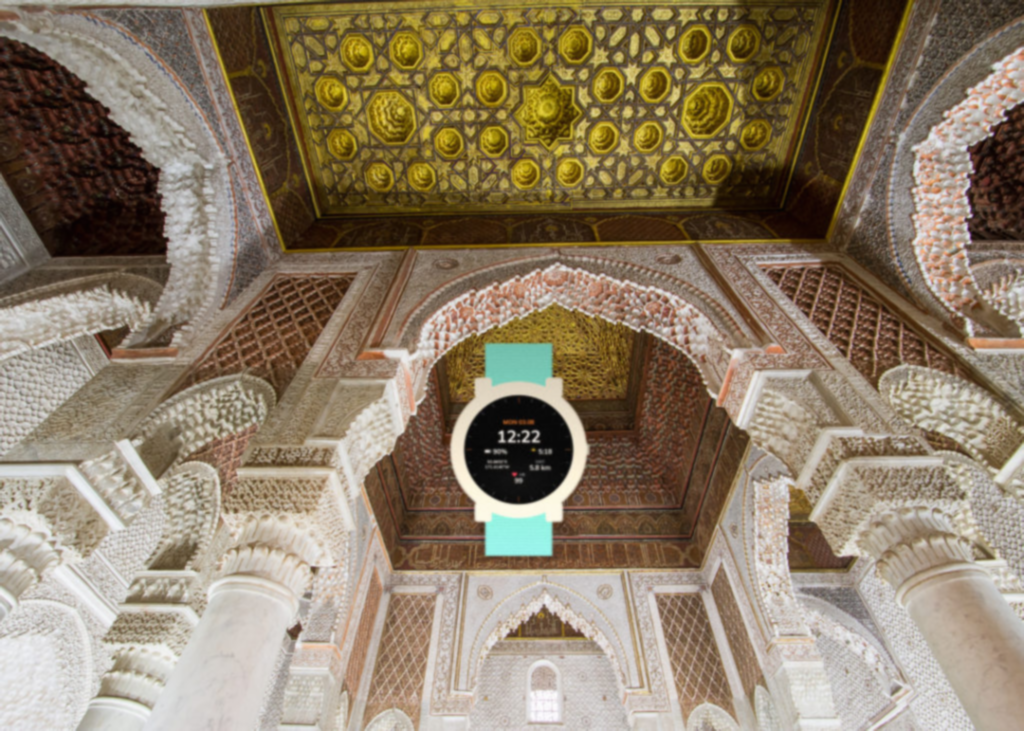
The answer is 12:22
